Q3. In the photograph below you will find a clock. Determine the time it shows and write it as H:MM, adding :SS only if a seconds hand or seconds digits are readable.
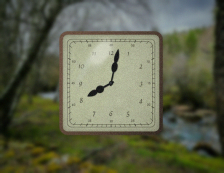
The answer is 8:02
